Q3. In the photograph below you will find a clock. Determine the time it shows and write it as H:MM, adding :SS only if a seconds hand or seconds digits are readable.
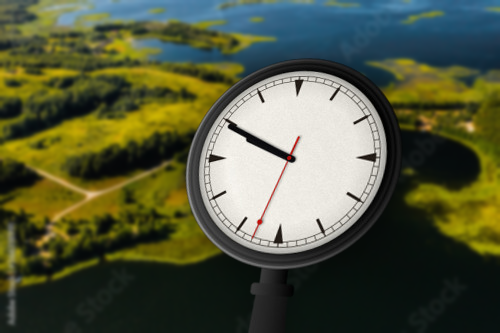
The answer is 9:49:33
